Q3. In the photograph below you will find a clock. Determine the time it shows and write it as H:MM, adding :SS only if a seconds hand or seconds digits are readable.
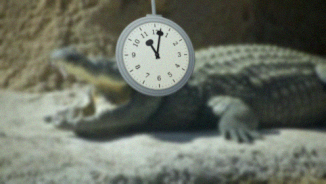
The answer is 11:02
